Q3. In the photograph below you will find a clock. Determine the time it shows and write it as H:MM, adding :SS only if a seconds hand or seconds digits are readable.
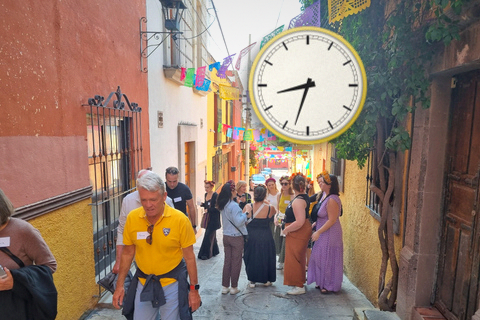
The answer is 8:33
